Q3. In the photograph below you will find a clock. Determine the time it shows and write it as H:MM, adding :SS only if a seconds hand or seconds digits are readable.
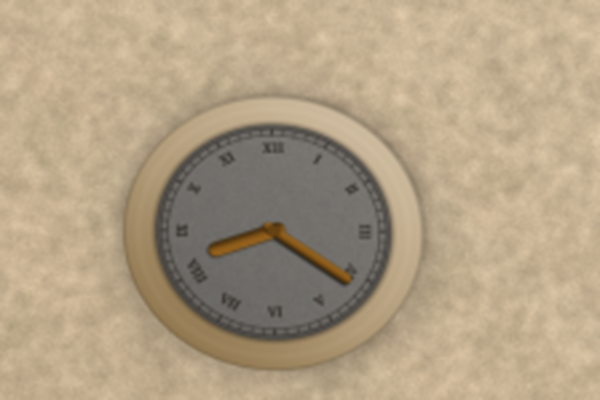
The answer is 8:21
